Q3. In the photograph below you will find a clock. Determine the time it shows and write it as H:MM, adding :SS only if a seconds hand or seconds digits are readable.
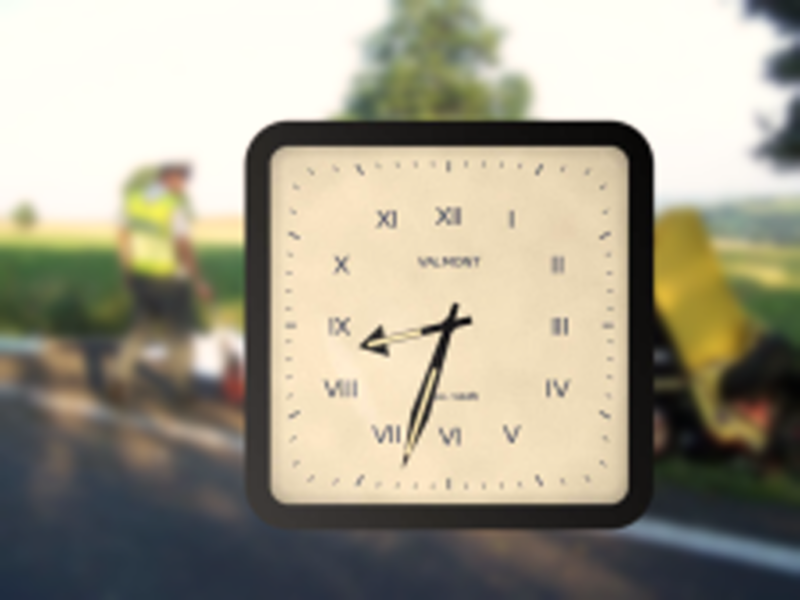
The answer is 8:33
